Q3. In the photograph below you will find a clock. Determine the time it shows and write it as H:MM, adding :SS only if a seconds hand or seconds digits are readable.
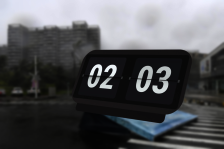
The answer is 2:03
